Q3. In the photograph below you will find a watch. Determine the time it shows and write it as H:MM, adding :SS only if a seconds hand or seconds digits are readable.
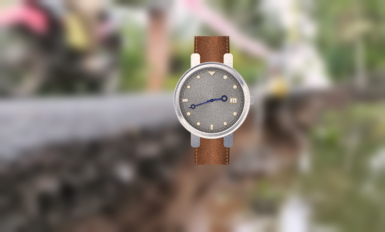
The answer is 2:42
